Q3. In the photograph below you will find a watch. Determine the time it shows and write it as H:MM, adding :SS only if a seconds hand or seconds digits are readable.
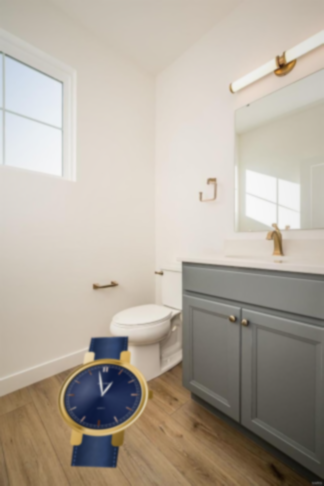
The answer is 12:58
